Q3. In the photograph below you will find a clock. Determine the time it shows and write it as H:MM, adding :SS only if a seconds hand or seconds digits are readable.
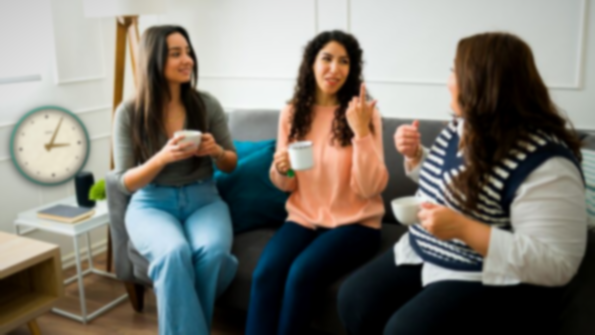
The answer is 3:05
